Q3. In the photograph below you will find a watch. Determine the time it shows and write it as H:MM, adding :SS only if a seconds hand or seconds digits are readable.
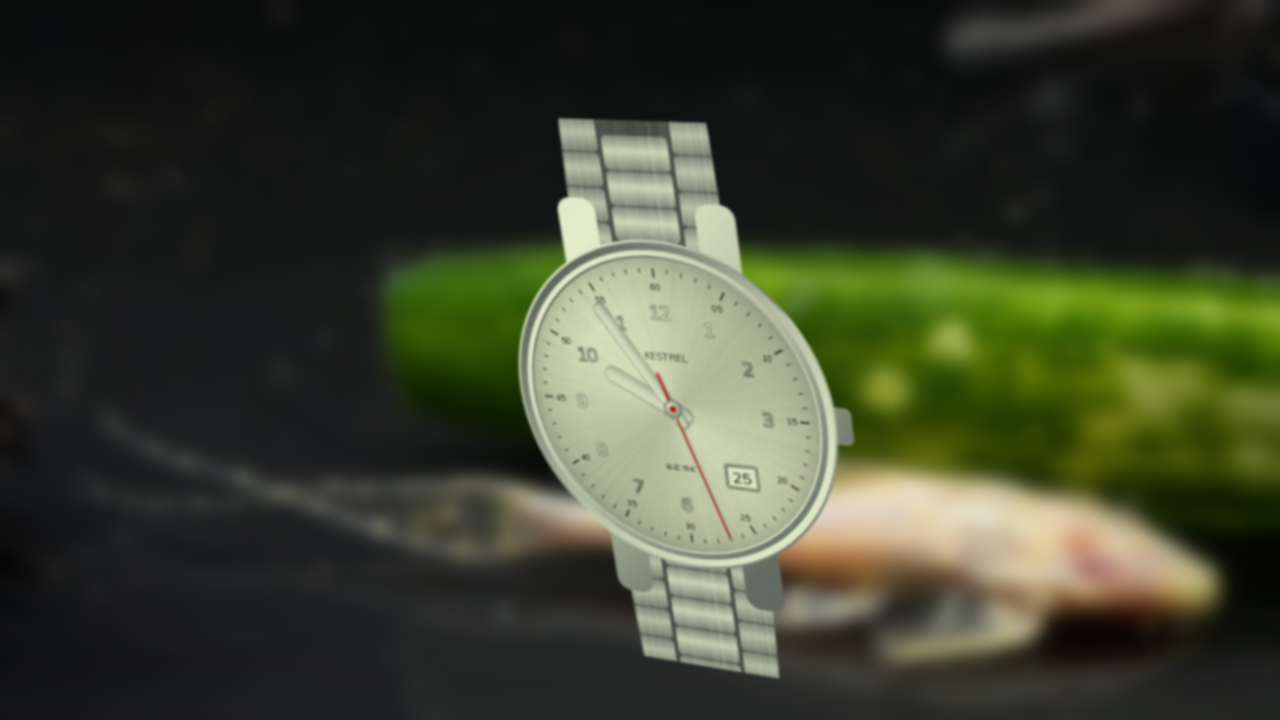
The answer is 9:54:27
